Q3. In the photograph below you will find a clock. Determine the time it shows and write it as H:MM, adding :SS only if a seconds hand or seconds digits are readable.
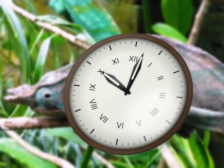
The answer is 10:02
